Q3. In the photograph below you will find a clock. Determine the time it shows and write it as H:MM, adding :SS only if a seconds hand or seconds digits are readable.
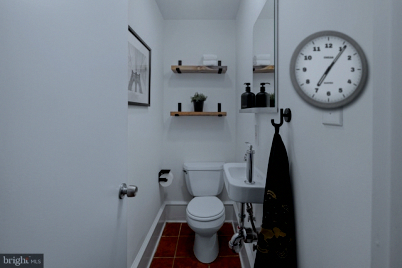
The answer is 7:06
